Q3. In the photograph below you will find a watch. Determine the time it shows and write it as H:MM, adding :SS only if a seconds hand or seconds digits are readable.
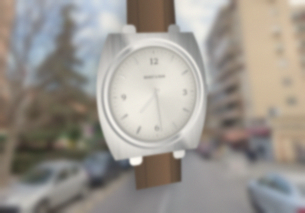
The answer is 7:29
